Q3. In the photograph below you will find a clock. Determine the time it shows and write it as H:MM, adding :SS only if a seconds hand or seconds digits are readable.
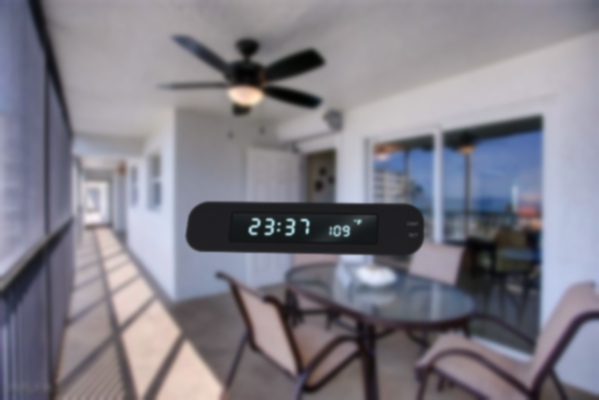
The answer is 23:37
